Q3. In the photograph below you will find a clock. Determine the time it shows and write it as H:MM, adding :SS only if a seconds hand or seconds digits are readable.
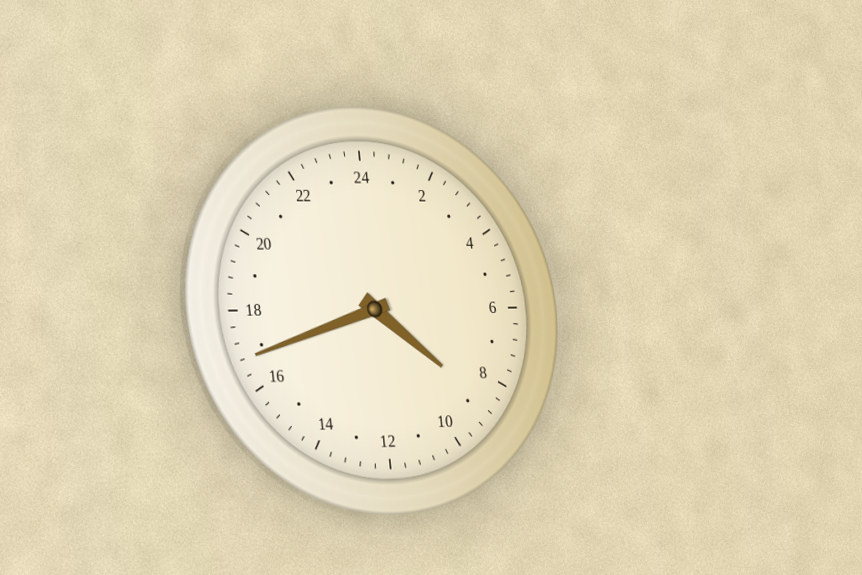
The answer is 8:42
